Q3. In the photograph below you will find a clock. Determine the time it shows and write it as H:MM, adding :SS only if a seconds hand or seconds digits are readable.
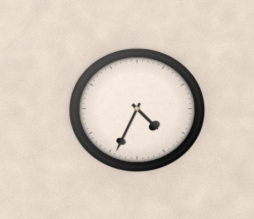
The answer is 4:34
